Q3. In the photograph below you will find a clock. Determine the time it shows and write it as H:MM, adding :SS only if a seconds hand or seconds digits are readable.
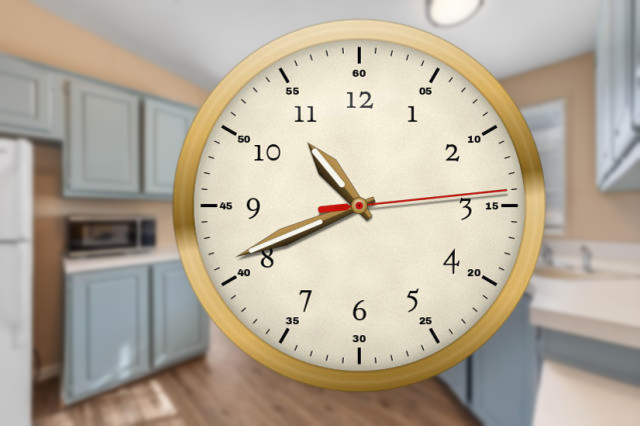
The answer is 10:41:14
